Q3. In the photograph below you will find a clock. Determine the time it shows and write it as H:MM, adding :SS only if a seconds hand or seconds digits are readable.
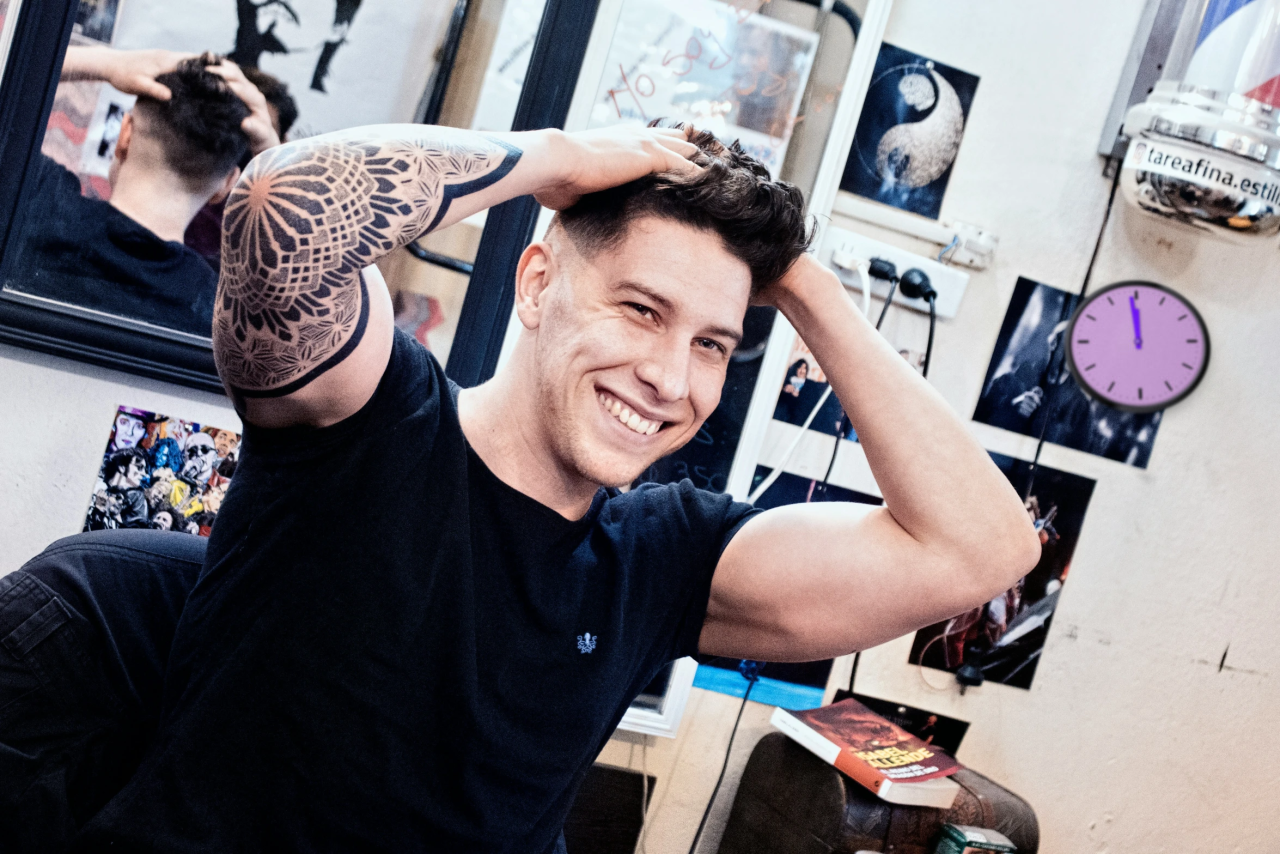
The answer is 11:59
